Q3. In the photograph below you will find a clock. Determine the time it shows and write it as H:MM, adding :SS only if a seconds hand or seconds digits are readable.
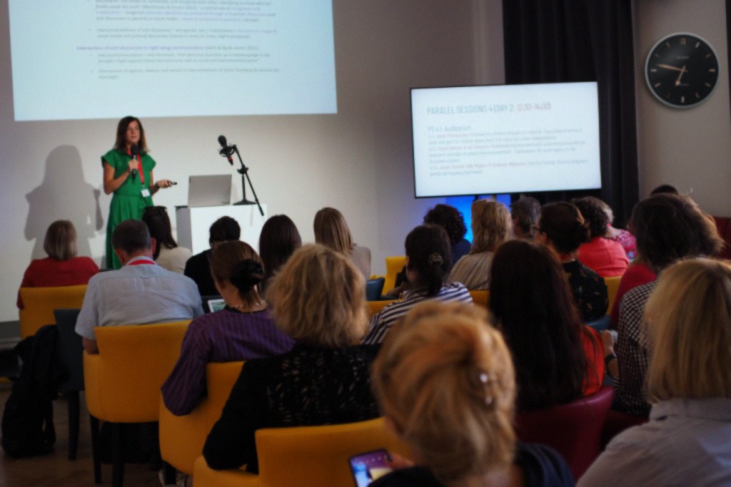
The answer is 6:47
